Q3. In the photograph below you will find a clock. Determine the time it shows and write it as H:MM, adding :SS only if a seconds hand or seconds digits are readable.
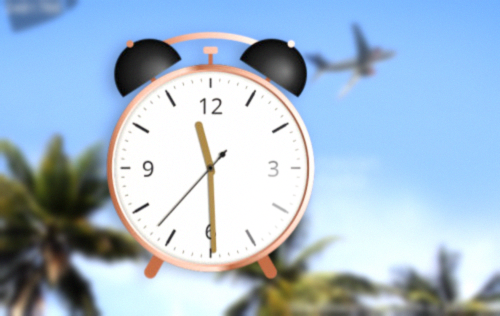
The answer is 11:29:37
